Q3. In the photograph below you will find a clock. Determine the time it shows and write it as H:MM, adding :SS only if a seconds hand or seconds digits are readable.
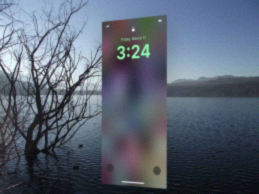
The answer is 3:24
